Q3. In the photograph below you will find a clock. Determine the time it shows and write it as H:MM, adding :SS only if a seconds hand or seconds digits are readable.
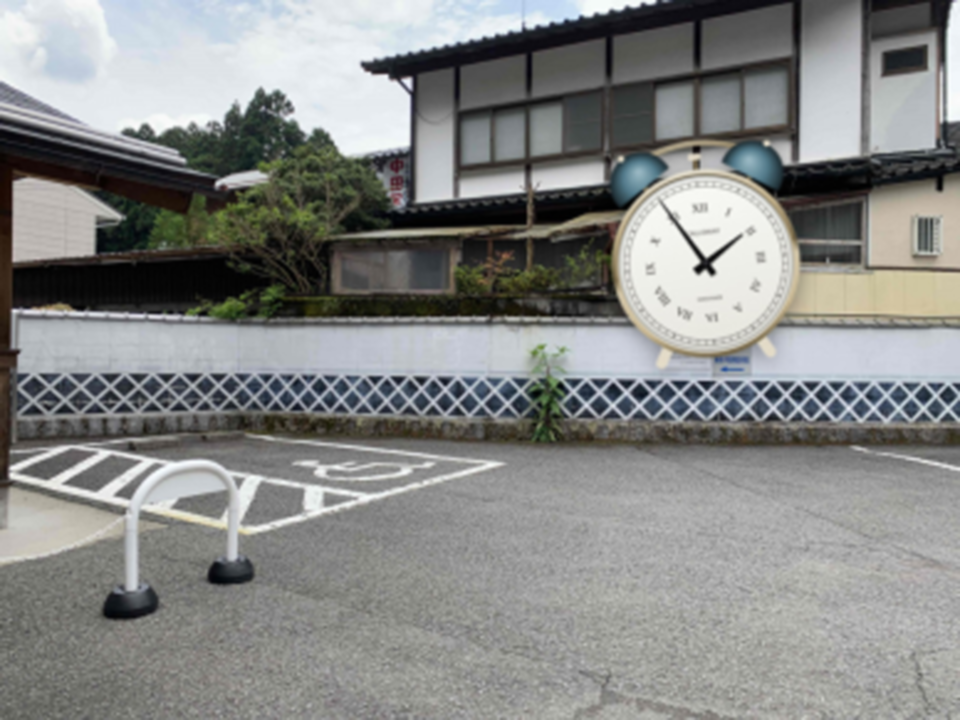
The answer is 1:55
